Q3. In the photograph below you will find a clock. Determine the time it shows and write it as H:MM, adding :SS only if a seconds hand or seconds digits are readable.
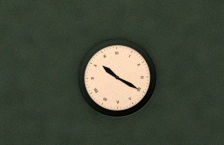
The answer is 10:20
